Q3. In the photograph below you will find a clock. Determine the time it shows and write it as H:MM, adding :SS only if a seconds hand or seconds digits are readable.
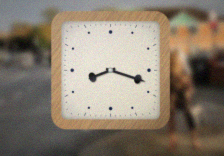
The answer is 8:18
